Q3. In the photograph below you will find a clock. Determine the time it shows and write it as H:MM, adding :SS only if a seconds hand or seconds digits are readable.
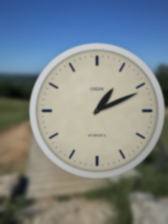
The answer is 1:11
